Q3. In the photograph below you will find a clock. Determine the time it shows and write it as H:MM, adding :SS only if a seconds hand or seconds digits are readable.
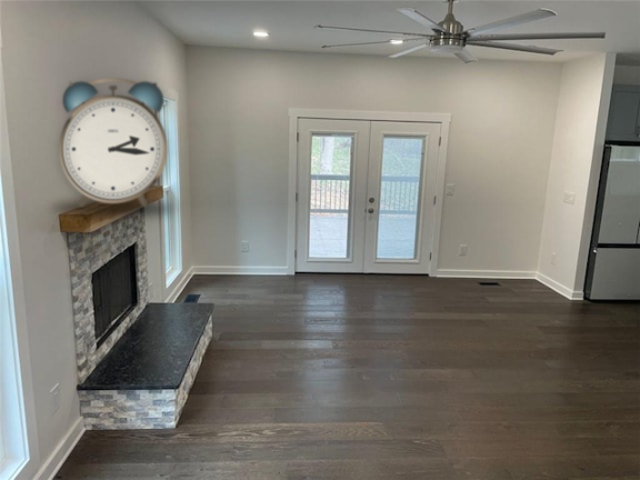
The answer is 2:16
